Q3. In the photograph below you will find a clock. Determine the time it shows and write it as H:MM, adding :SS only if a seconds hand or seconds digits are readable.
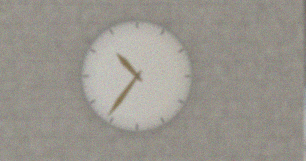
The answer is 10:36
